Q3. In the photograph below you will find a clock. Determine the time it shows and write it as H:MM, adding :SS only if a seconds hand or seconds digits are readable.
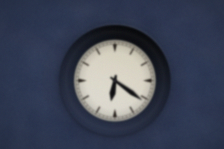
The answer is 6:21
